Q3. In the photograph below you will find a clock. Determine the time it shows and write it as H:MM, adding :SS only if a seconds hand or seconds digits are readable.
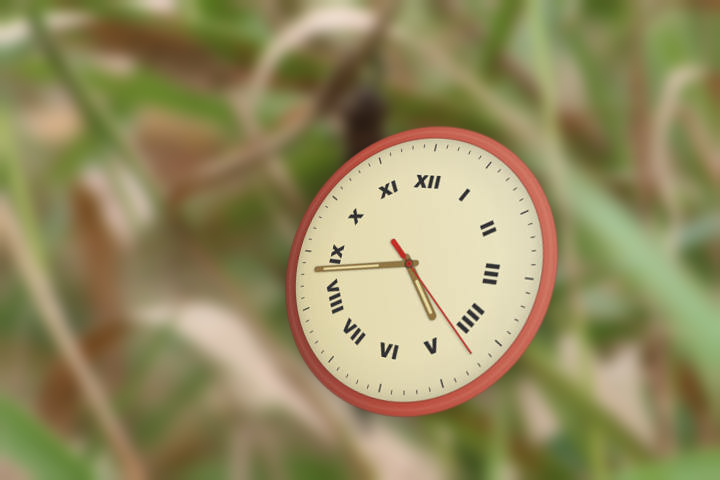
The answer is 4:43:22
